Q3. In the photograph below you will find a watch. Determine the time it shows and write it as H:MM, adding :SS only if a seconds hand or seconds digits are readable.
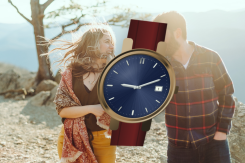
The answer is 9:11
